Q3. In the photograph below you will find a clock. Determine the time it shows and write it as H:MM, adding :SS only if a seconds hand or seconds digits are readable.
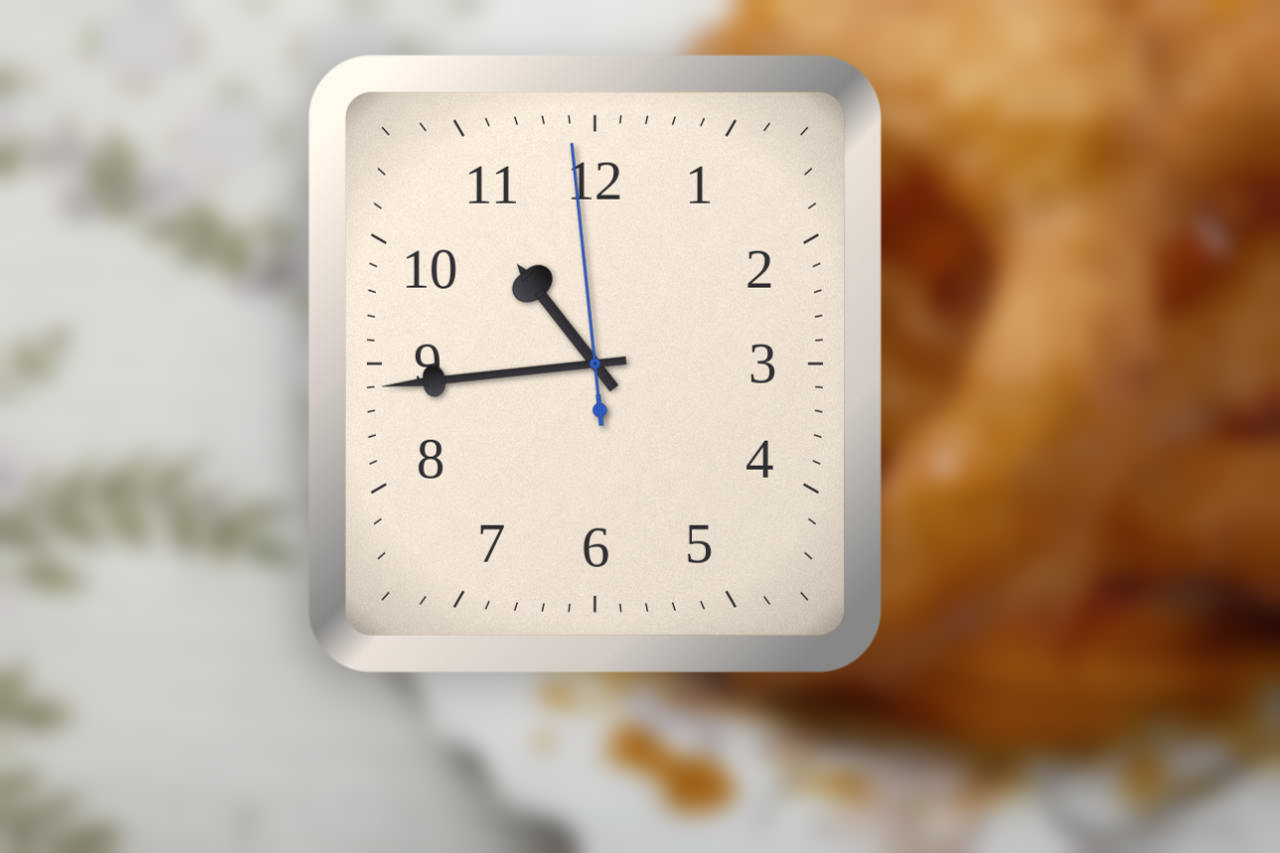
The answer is 10:43:59
